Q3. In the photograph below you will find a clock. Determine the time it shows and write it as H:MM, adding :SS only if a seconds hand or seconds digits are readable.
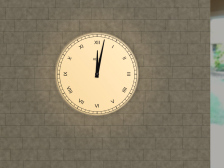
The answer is 12:02
